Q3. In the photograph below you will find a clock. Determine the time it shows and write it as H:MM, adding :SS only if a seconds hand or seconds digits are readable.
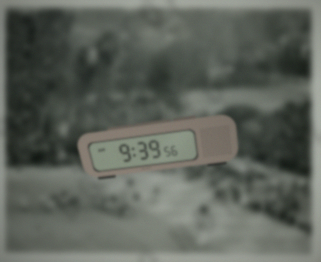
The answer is 9:39
